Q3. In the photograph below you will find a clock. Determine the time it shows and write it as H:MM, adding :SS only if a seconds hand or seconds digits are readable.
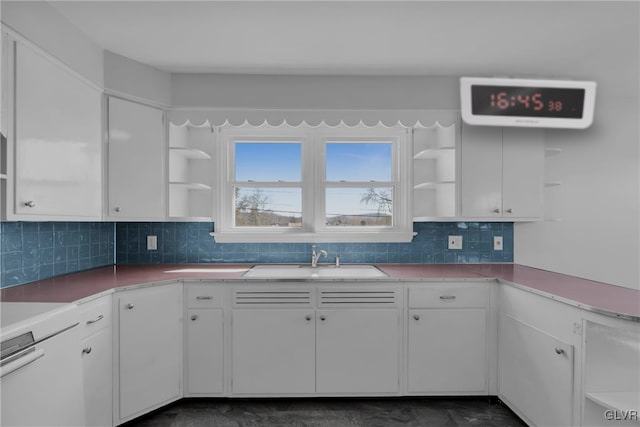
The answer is 16:45
